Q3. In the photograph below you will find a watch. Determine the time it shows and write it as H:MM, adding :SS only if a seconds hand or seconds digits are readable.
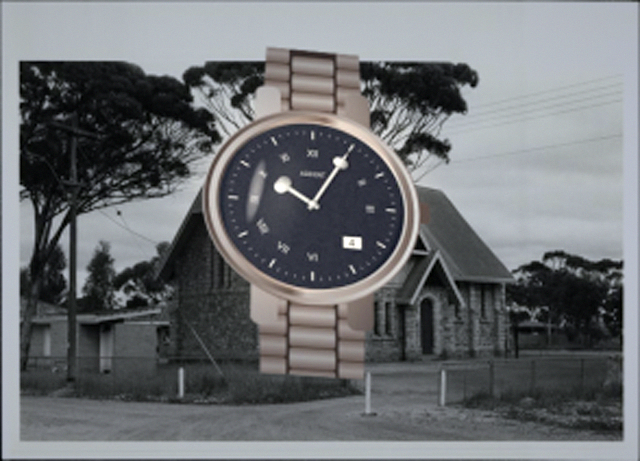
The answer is 10:05
